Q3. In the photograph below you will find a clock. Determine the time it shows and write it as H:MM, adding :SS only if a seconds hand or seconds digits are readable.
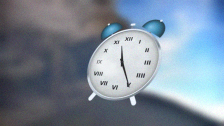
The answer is 11:25
